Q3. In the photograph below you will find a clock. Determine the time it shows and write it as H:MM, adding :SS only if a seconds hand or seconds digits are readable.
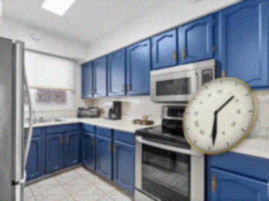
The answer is 1:29
